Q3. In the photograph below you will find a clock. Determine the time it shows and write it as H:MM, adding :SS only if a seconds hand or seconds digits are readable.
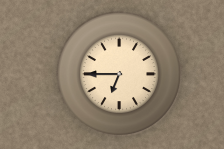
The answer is 6:45
